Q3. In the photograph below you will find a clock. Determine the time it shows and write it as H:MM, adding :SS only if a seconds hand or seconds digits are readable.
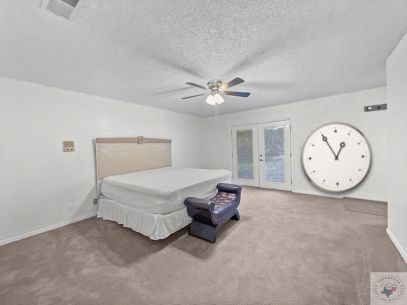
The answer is 12:55
